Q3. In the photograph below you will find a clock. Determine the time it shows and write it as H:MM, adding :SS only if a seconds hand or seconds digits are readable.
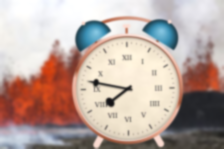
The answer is 7:47
